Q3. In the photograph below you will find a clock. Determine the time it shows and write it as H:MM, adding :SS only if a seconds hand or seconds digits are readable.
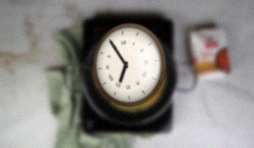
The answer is 6:55
